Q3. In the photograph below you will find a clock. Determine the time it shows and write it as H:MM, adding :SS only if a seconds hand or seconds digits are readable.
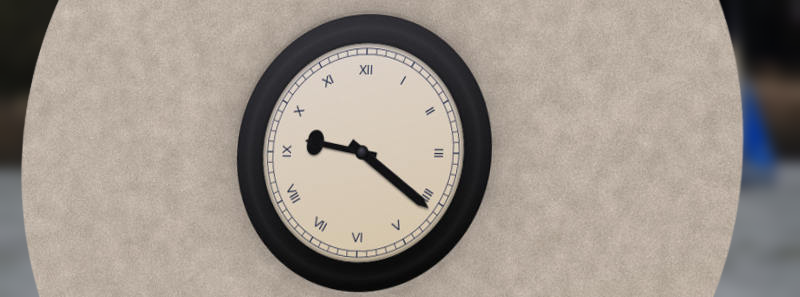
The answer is 9:21
